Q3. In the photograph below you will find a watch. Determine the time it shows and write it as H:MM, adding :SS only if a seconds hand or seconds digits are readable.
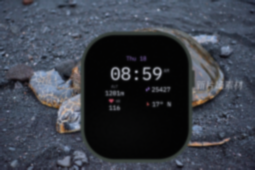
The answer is 8:59
